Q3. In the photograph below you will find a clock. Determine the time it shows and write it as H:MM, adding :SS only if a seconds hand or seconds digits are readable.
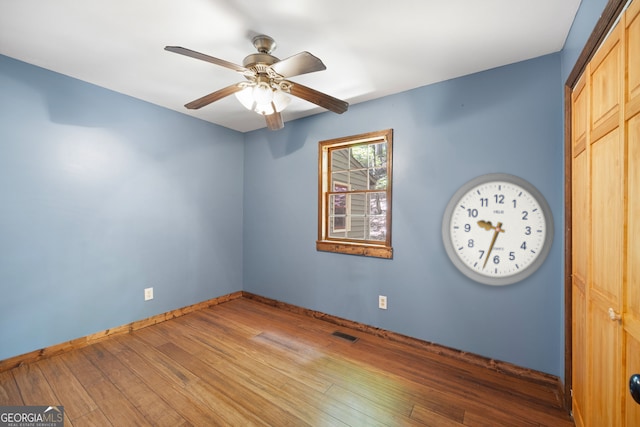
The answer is 9:33
